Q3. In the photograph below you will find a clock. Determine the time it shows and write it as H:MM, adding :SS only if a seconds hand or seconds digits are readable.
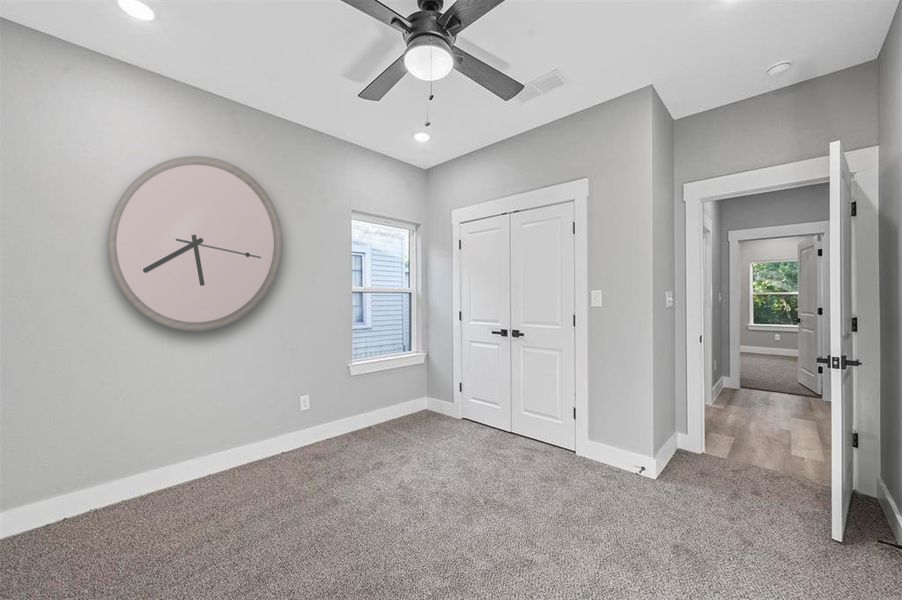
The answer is 5:40:17
